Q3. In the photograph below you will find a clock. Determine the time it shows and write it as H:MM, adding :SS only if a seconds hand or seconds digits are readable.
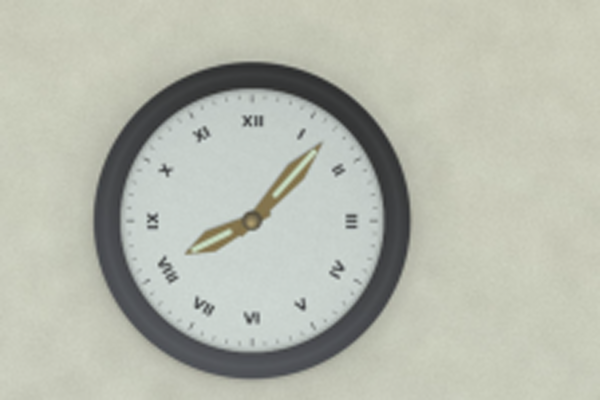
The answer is 8:07
